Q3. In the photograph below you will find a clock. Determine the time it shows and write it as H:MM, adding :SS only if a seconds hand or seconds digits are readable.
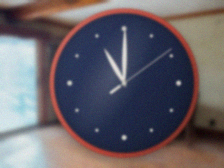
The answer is 11:00:09
